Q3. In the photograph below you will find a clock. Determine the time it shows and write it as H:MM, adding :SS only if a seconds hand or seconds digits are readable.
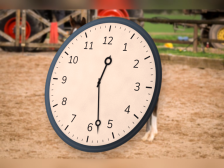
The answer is 12:28
